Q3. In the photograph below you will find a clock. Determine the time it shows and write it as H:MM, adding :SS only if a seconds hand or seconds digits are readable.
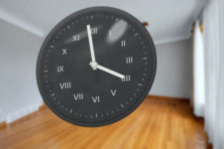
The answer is 3:59
